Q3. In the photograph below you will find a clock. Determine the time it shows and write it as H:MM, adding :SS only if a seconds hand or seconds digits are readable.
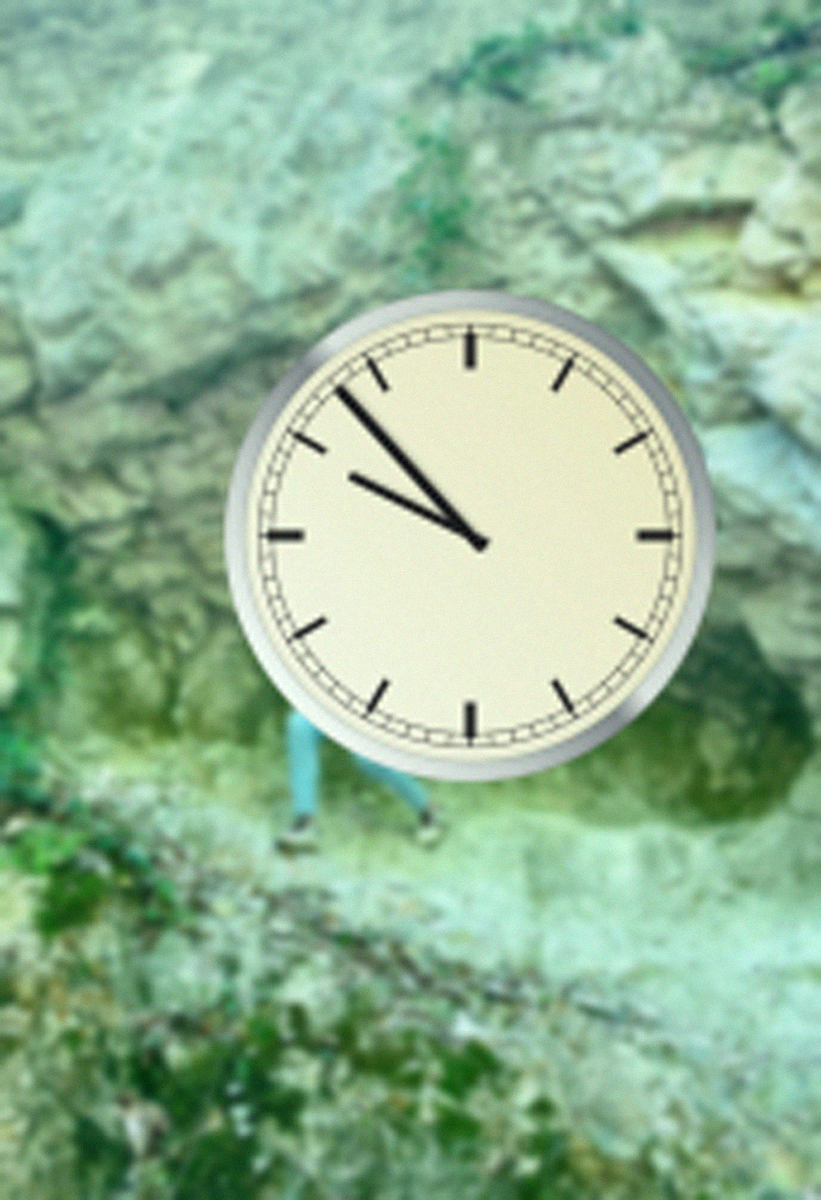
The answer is 9:53
